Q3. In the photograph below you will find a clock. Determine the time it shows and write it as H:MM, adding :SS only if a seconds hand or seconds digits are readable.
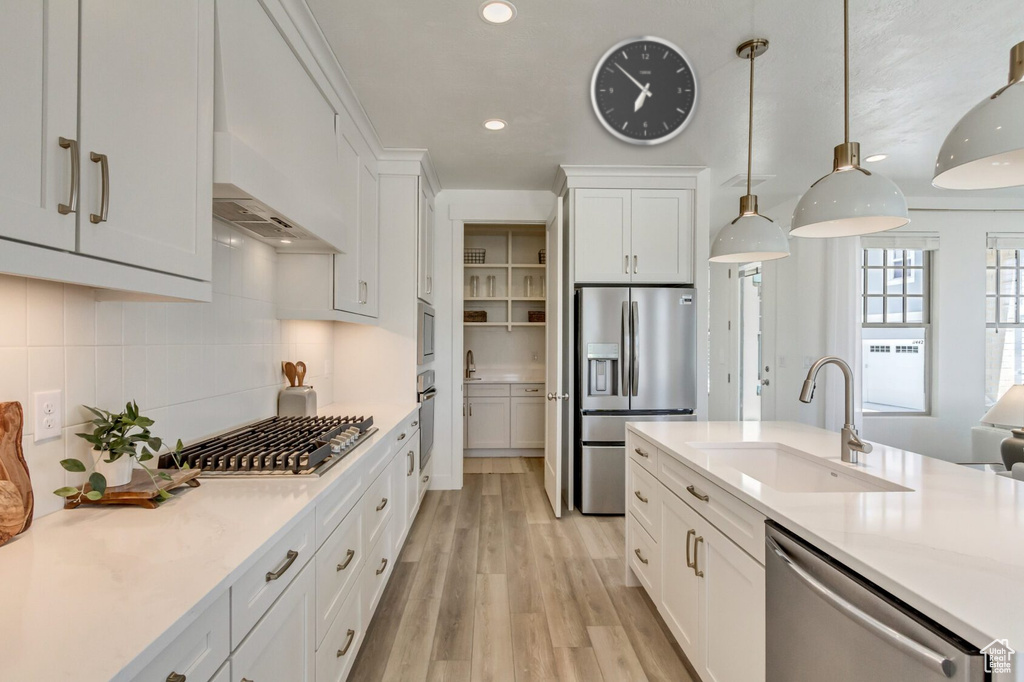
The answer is 6:52
